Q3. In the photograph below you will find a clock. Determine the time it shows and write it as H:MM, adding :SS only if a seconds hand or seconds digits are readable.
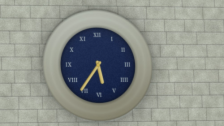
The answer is 5:36
